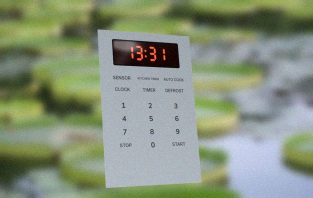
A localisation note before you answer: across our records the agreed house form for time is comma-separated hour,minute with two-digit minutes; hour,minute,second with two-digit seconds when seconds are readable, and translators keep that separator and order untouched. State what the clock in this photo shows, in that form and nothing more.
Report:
13,31
